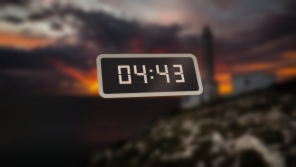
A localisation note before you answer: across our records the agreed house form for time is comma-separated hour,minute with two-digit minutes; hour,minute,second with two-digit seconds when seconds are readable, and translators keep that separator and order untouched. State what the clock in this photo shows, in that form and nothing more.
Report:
4,43
